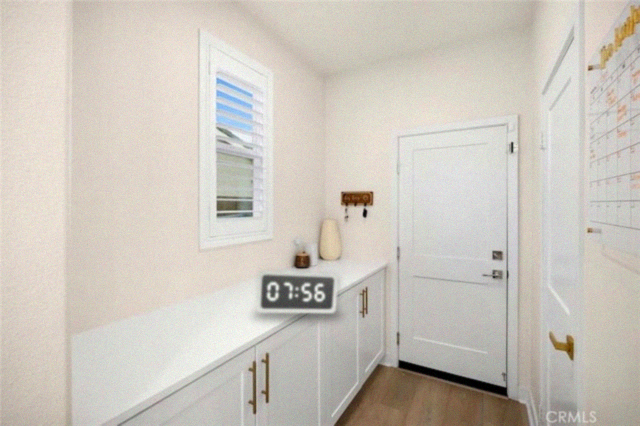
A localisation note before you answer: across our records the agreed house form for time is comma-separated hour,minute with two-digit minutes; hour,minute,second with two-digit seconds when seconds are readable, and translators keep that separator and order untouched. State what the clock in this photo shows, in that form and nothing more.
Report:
7,56
